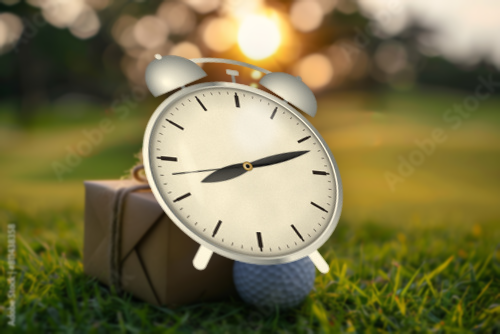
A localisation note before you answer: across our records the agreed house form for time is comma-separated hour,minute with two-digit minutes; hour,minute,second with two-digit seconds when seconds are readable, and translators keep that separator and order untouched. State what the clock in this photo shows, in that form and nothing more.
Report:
8,11,43
